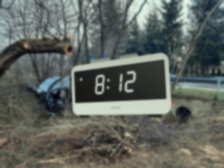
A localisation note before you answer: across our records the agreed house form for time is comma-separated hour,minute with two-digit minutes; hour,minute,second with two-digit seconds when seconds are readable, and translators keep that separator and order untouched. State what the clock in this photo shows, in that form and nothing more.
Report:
8,12
